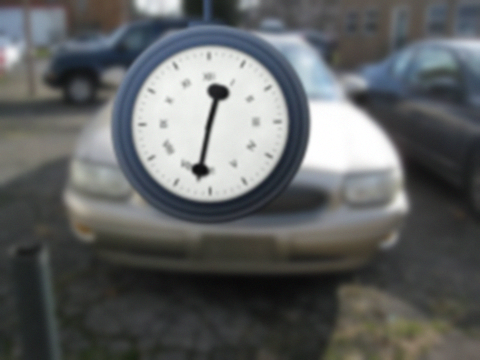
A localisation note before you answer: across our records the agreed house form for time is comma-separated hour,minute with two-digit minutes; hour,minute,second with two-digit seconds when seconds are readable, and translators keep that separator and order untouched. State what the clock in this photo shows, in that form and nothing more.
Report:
12,32
